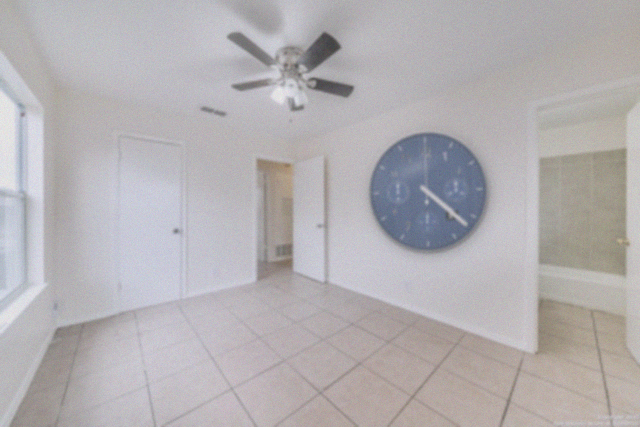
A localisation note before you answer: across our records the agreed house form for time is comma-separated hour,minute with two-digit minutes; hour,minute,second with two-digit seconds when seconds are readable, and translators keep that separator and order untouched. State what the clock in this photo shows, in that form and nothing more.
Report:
4,22
